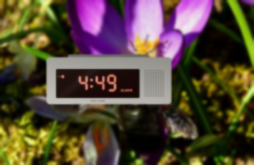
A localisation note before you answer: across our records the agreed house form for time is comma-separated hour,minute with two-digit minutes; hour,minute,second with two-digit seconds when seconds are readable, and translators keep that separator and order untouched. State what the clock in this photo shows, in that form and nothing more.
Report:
4,49
